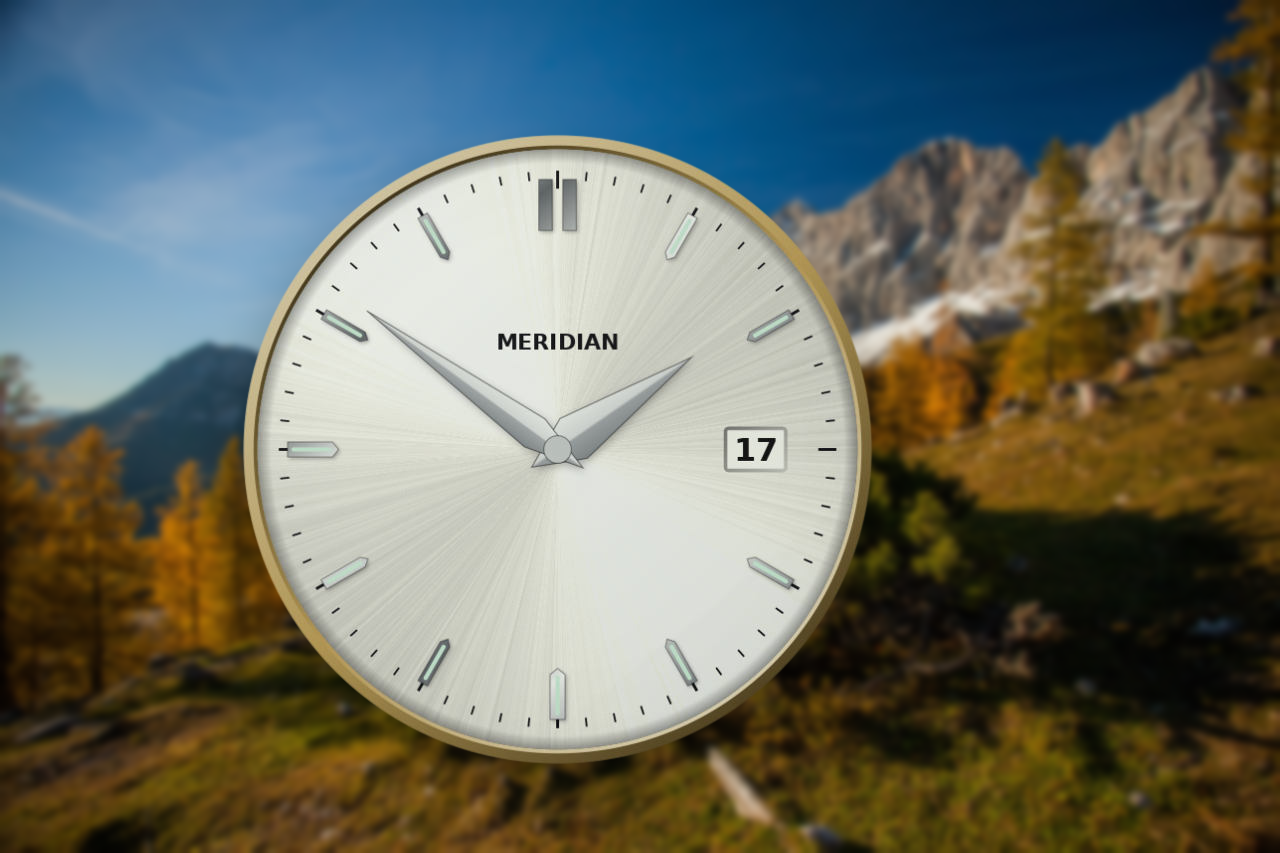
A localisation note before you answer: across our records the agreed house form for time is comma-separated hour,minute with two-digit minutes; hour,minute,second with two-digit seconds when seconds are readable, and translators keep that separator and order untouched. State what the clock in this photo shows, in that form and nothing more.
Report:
1,51
